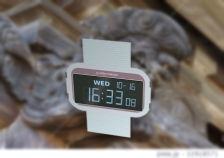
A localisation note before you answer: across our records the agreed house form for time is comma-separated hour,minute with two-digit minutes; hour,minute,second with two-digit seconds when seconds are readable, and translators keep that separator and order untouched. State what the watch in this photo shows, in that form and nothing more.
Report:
16,33,08
